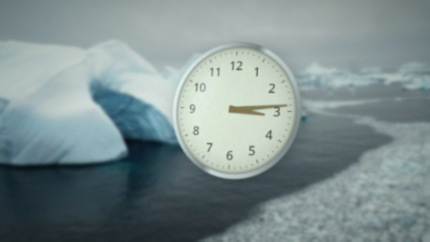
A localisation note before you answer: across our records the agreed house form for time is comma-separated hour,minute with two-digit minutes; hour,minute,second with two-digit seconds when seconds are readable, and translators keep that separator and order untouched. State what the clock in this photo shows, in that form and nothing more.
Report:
3,14
